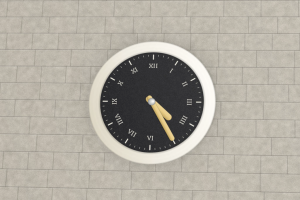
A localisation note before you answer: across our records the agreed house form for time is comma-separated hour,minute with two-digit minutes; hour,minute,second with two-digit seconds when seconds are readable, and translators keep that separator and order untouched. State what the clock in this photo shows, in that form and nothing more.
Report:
4,25
